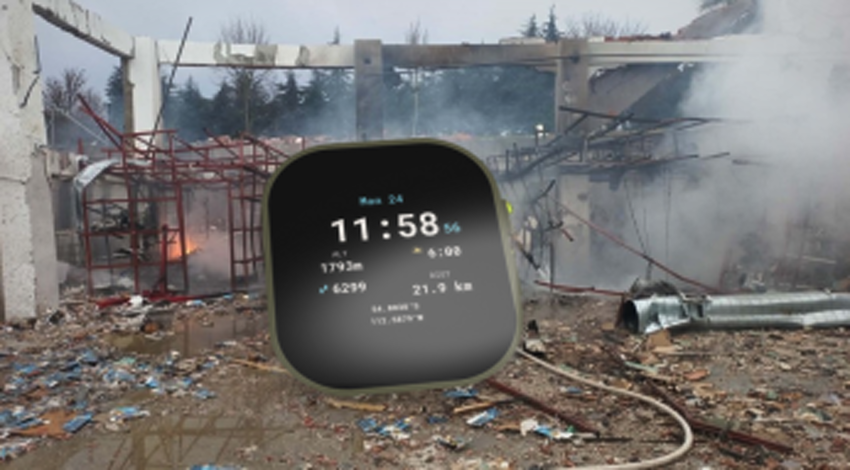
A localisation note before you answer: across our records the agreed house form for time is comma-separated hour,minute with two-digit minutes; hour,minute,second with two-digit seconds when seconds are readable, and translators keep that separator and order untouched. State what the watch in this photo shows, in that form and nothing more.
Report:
11,58
